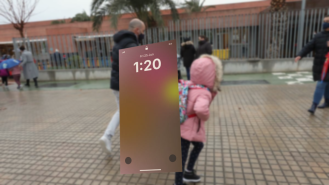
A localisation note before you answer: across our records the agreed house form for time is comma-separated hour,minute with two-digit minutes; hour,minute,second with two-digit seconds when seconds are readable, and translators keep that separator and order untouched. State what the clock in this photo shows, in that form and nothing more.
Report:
1,20
